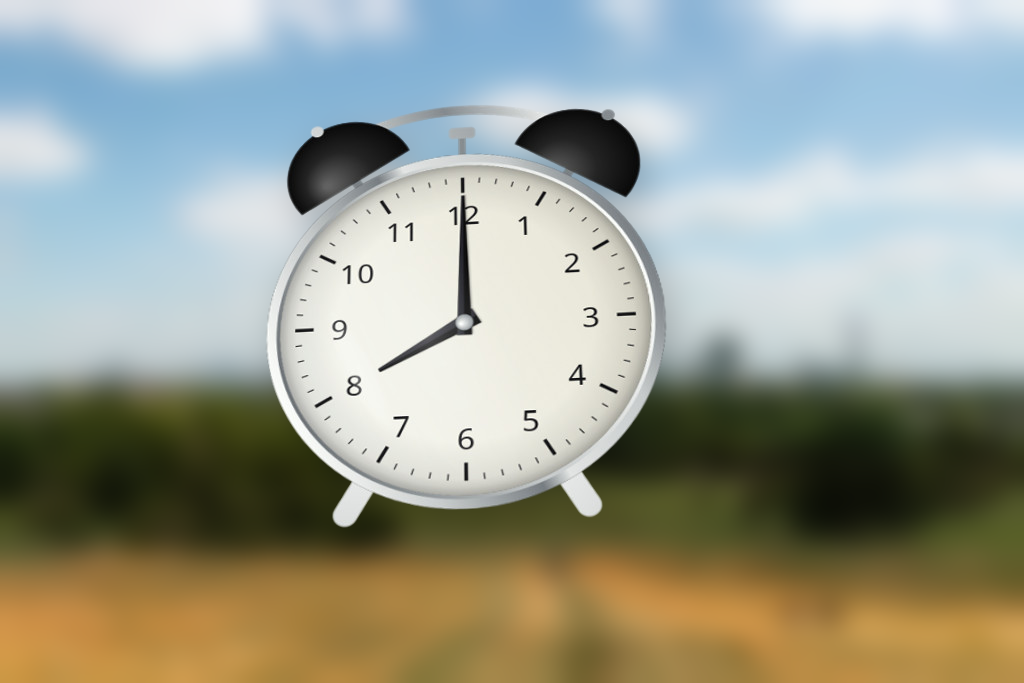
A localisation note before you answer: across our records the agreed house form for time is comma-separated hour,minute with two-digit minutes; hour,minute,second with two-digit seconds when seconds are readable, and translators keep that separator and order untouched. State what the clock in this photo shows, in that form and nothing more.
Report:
8,00
